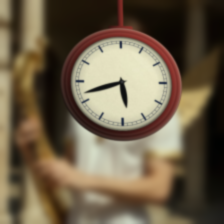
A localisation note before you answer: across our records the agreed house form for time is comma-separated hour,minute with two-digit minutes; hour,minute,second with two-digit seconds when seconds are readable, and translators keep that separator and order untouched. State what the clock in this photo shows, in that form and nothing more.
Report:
5,42
